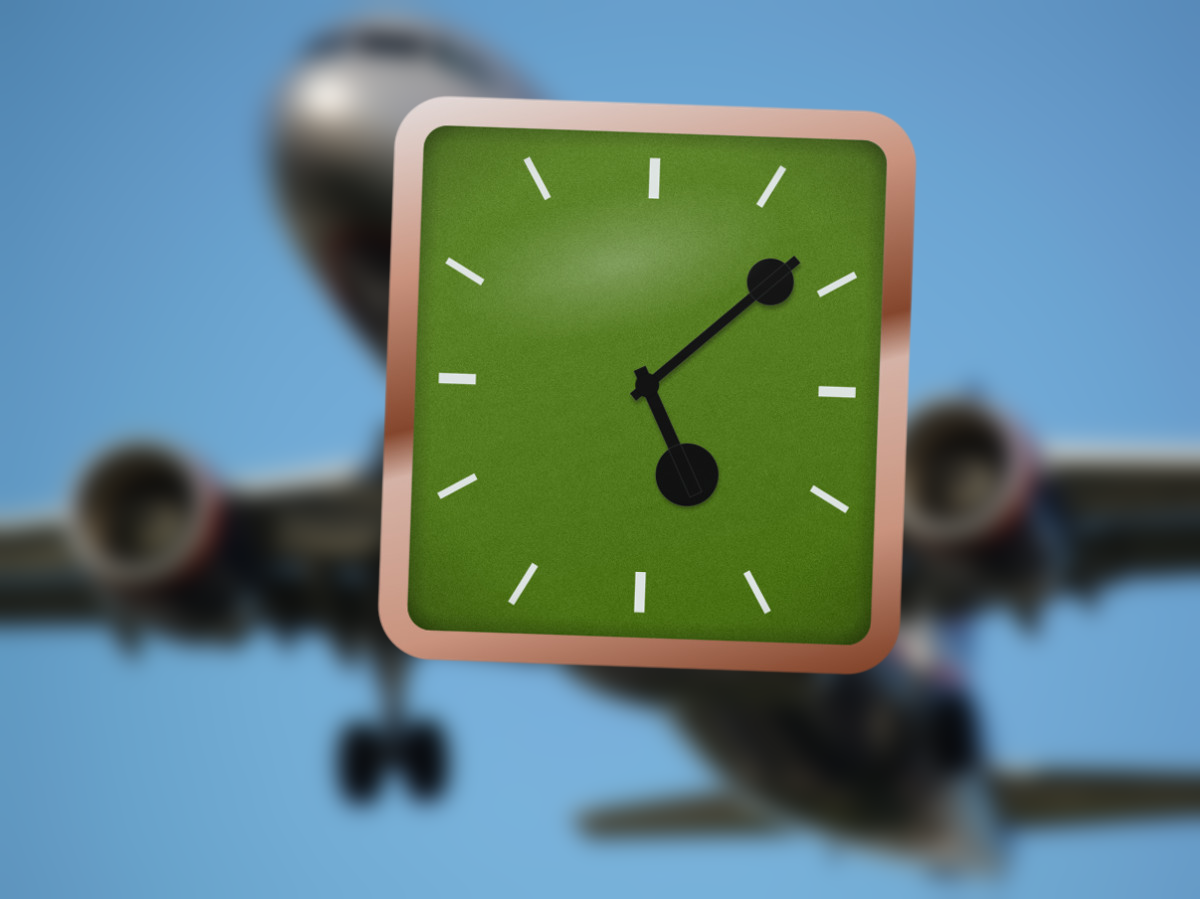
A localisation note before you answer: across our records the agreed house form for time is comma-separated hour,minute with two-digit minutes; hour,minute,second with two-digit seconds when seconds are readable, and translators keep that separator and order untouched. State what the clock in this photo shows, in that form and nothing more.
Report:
5,08
